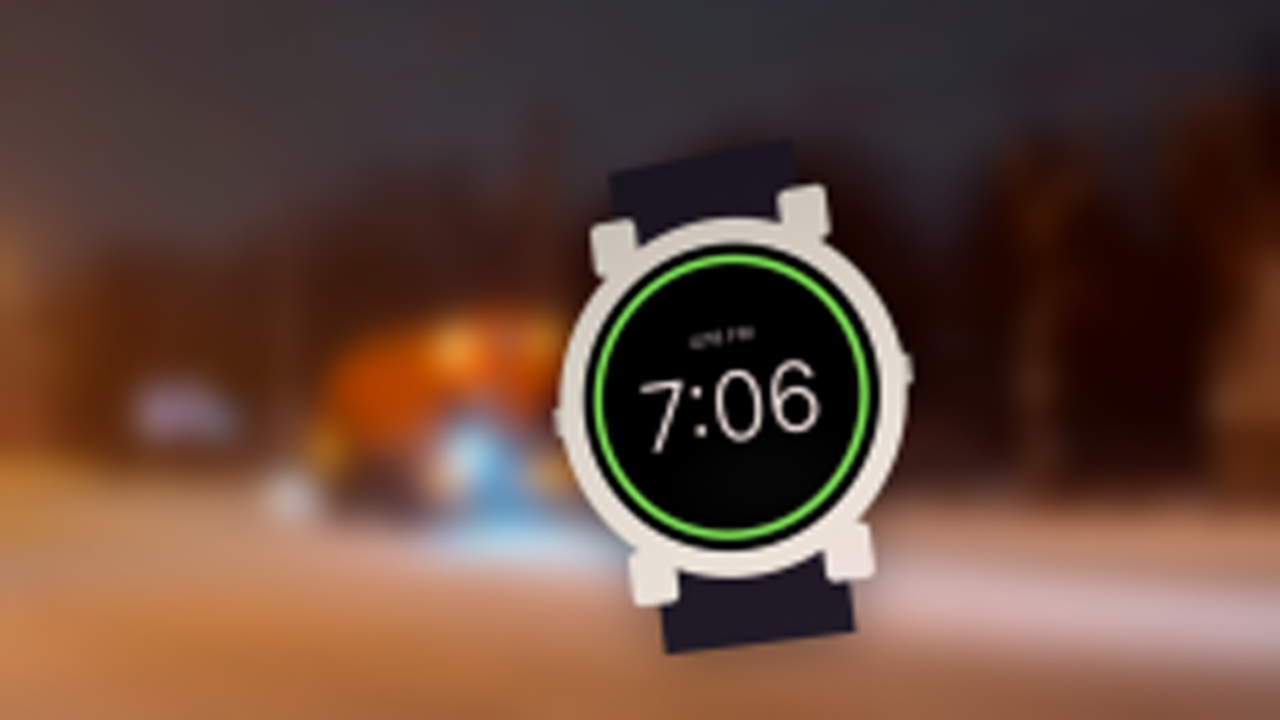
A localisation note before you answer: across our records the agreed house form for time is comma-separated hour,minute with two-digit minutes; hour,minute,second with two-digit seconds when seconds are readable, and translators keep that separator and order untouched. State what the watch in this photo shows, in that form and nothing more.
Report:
7,06
